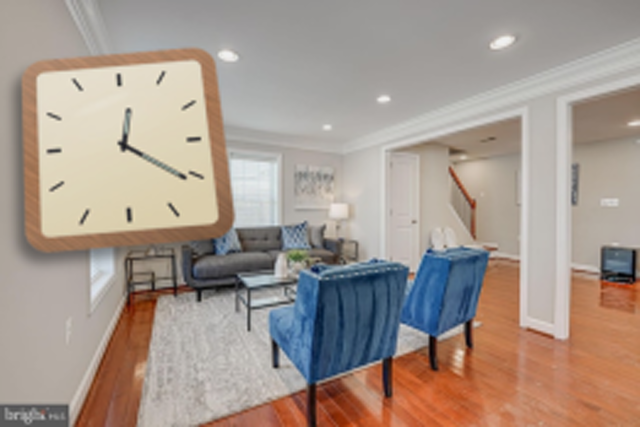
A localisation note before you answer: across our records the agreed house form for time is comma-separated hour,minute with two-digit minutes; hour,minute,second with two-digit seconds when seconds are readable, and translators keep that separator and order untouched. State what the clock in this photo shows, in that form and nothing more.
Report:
12,21
